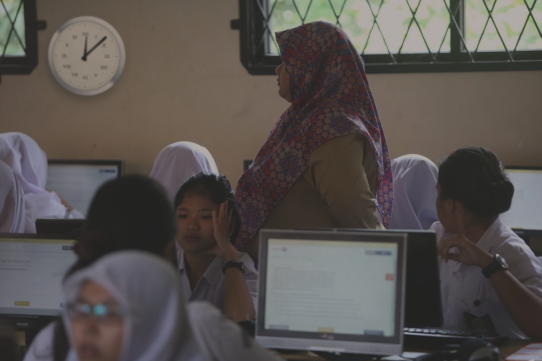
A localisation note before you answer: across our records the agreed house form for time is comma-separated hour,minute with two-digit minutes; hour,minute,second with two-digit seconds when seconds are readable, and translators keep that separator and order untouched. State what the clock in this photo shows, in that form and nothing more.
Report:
12,08
